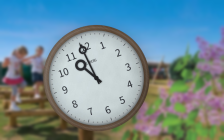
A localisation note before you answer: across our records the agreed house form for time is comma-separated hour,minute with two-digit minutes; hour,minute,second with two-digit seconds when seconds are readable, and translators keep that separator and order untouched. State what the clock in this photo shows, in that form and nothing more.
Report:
10,59
